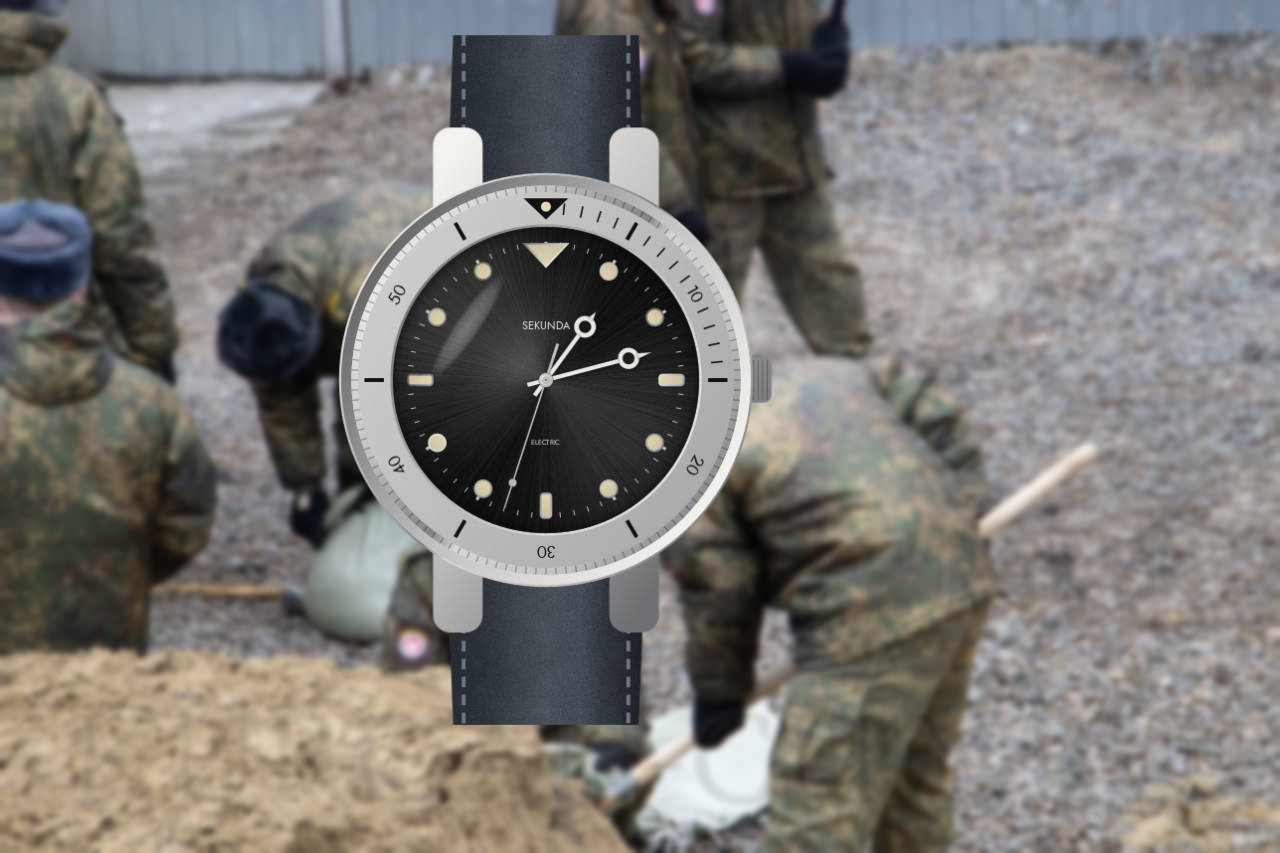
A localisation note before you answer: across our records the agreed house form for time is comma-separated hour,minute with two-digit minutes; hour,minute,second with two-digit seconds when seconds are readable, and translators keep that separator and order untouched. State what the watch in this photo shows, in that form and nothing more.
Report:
1,12,33
